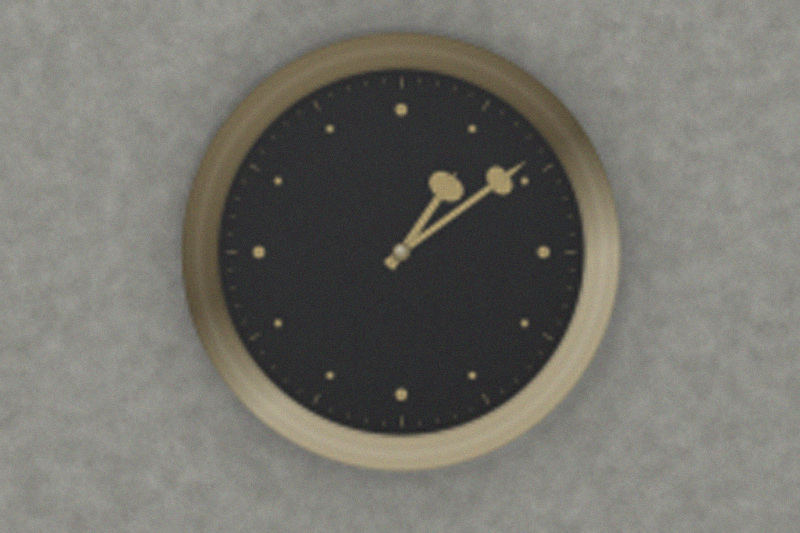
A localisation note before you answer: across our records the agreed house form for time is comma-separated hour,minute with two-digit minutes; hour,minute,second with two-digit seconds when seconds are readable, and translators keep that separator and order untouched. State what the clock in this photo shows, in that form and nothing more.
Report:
1,09
